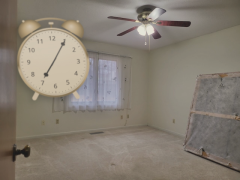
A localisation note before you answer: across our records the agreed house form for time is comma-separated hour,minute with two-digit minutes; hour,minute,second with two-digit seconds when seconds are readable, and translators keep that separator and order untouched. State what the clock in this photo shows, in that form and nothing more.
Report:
7,05
